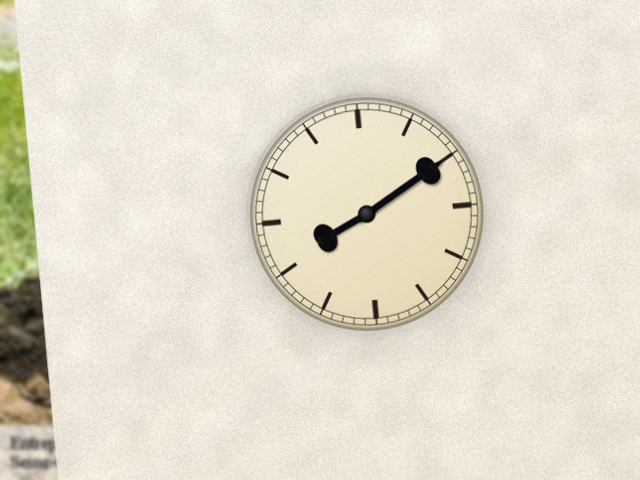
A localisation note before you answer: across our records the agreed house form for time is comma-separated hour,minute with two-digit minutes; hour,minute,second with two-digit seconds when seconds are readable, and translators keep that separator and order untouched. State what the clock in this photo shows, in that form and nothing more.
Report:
8,10
